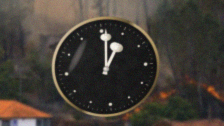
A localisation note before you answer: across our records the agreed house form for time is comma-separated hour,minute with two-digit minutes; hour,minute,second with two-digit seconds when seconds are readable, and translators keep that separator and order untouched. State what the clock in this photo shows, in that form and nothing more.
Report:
1,01
